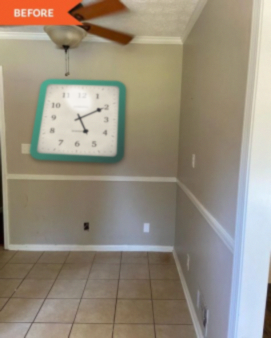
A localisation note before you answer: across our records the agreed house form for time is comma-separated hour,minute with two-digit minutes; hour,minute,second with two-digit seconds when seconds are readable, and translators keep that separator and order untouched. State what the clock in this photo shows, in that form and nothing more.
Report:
5,10
